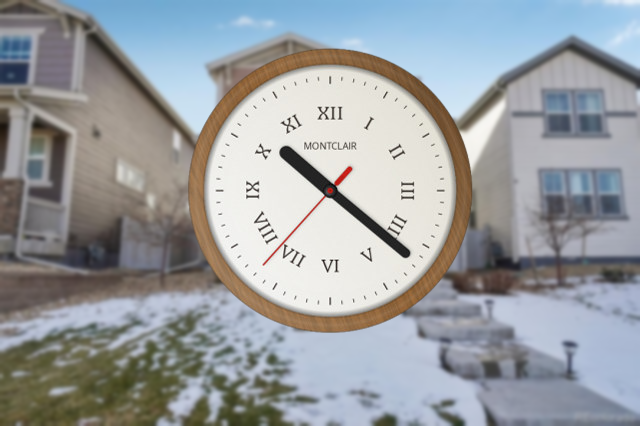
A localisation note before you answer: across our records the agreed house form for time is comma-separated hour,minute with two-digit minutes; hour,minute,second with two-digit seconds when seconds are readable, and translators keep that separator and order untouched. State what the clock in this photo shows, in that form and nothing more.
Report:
10,21,37
